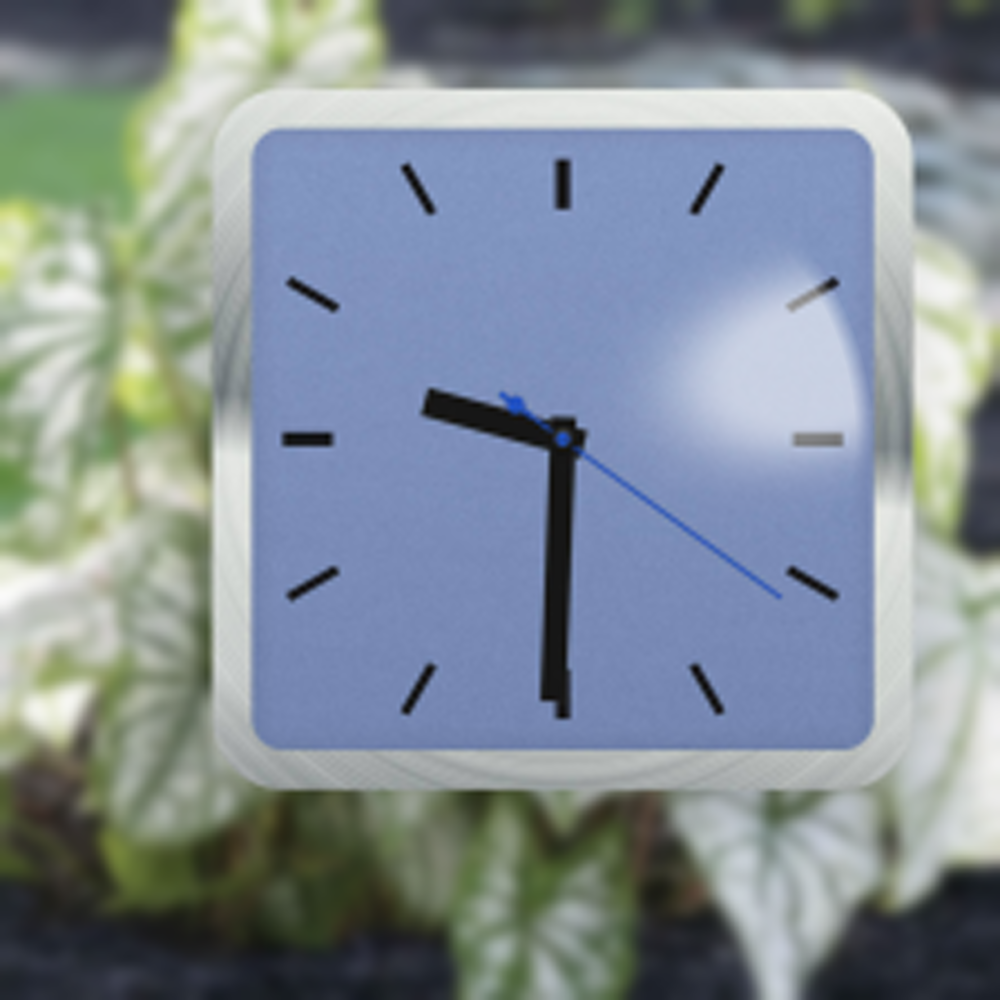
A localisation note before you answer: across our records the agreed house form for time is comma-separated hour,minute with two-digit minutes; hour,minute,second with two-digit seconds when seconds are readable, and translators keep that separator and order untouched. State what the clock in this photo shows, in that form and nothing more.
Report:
9,30,21
